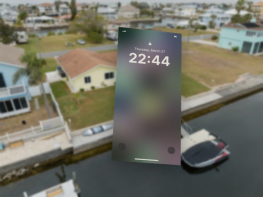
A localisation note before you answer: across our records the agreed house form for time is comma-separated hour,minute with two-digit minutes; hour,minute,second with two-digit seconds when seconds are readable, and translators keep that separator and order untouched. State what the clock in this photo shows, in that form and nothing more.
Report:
22,44
